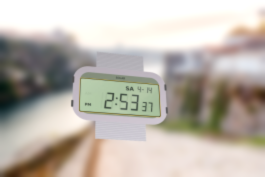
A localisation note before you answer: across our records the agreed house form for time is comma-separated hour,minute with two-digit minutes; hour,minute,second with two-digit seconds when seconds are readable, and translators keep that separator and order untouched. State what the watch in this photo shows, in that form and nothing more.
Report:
2,53,37
